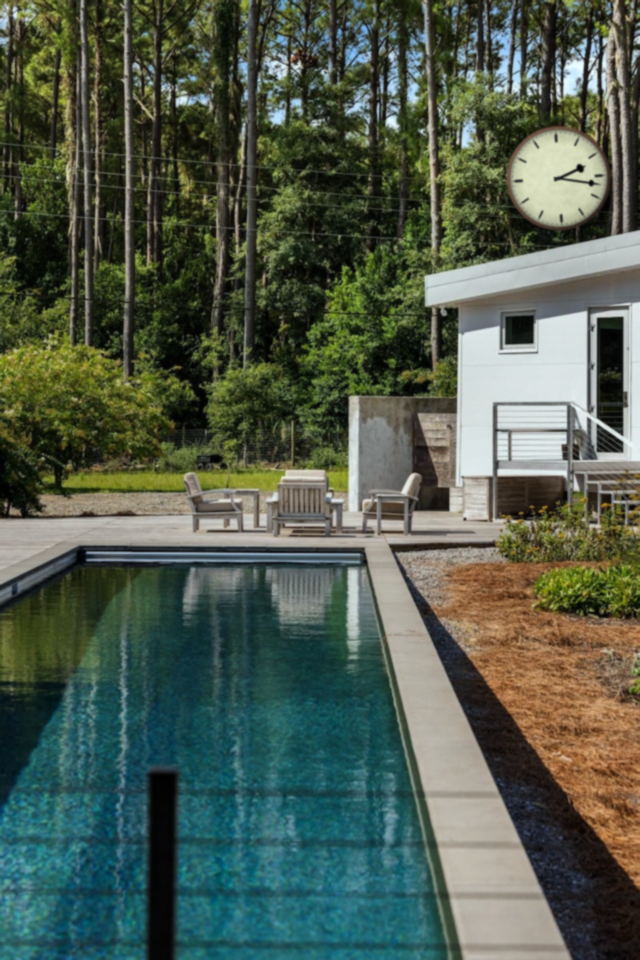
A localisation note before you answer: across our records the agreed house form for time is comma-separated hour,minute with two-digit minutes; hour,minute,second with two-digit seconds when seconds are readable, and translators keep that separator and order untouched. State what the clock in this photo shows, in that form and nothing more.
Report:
2,17
